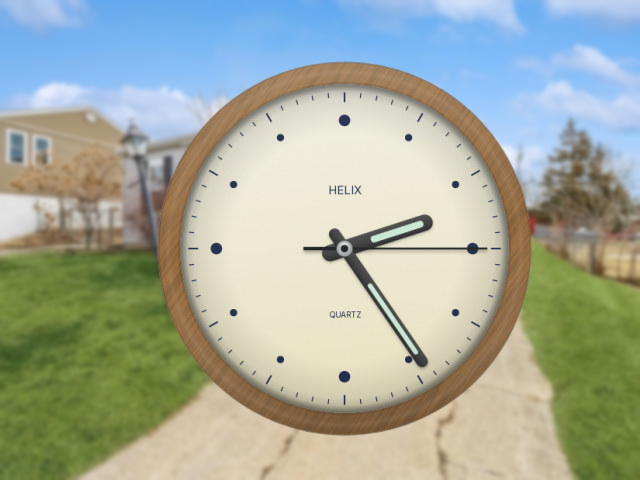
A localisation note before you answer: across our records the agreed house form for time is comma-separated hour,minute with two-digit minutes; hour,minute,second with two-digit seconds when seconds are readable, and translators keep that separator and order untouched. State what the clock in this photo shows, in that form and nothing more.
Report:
2,24,15
